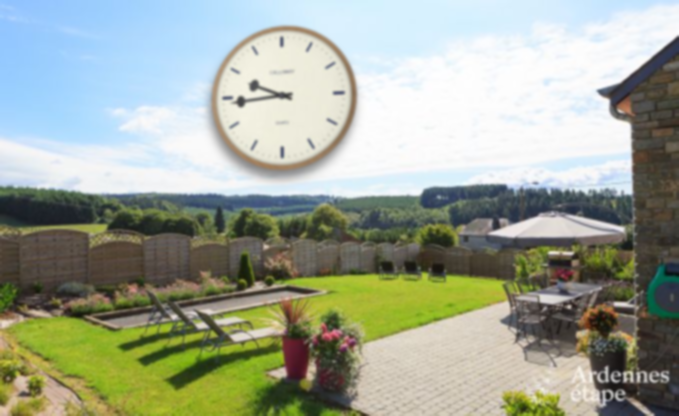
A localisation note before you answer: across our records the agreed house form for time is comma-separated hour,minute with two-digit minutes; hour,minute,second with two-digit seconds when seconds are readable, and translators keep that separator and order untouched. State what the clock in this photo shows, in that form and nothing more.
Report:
9,44
